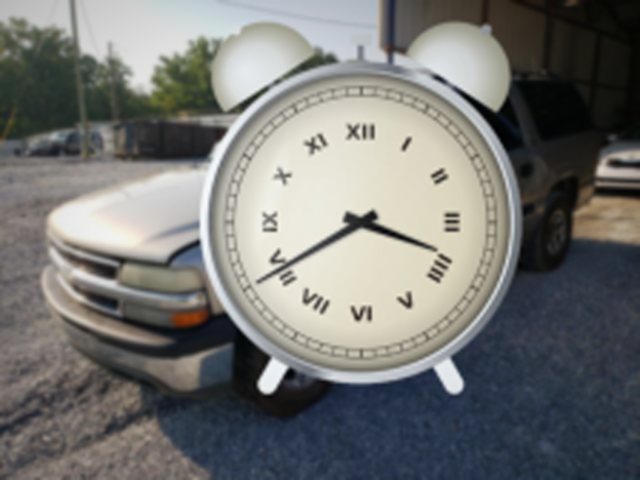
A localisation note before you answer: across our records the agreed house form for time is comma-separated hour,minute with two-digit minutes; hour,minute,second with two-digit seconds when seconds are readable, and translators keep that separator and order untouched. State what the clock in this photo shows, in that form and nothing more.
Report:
3,40
